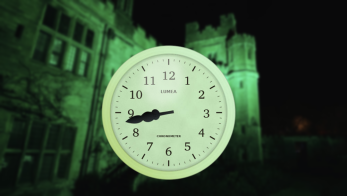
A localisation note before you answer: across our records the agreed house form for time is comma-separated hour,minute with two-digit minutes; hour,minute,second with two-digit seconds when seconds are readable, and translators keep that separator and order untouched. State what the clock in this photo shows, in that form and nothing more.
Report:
8,43
